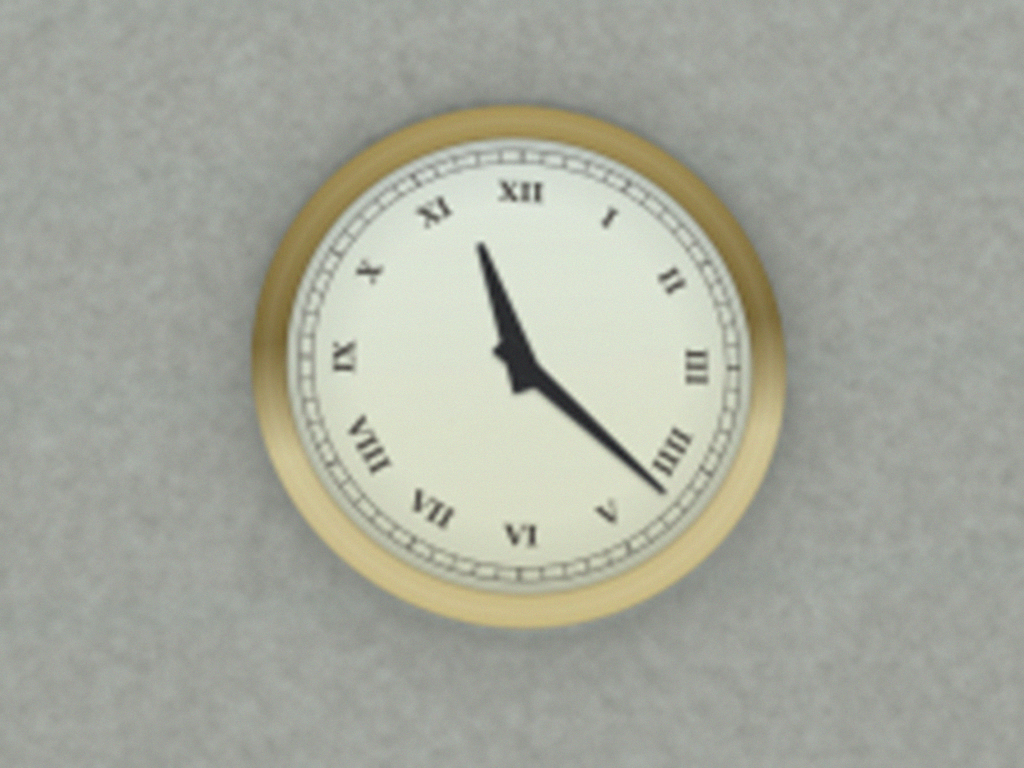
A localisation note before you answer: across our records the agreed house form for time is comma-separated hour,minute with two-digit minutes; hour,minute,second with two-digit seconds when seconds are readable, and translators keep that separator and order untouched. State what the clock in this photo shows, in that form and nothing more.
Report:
11,22
